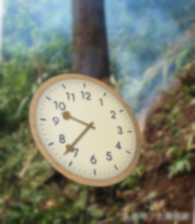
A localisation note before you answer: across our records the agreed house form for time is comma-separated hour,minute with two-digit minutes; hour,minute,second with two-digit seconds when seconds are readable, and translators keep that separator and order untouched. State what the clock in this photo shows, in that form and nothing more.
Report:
9,37
